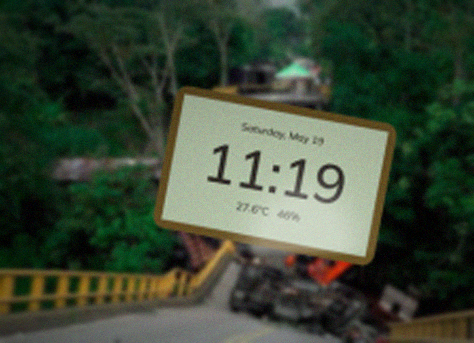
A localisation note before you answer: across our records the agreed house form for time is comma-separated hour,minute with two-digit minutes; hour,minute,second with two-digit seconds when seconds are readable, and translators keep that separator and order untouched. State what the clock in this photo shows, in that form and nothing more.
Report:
11,19
